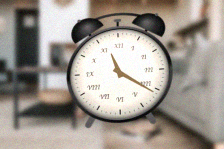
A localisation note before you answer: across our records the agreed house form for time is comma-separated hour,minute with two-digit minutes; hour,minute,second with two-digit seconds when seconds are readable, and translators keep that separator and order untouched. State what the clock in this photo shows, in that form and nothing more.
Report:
11,21
